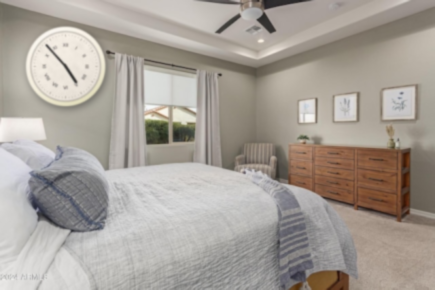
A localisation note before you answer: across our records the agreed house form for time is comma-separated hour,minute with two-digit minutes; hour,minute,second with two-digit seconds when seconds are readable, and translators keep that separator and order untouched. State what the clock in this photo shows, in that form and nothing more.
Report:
4,53
